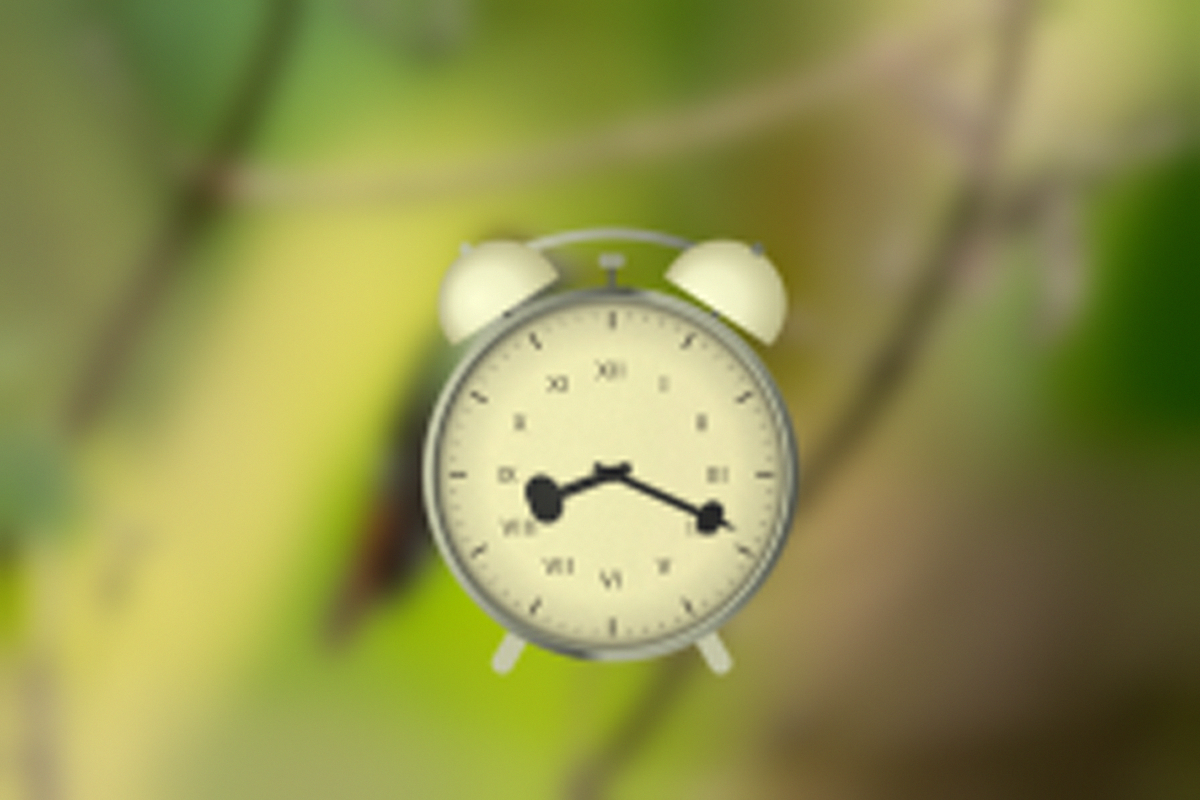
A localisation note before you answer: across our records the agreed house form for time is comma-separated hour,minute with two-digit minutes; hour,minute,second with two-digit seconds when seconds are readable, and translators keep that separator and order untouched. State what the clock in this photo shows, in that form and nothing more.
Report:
8,19
